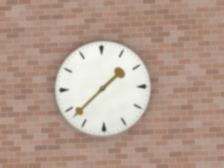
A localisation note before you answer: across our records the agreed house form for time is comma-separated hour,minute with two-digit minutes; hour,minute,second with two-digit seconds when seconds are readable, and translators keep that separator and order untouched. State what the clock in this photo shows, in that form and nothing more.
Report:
1,38
